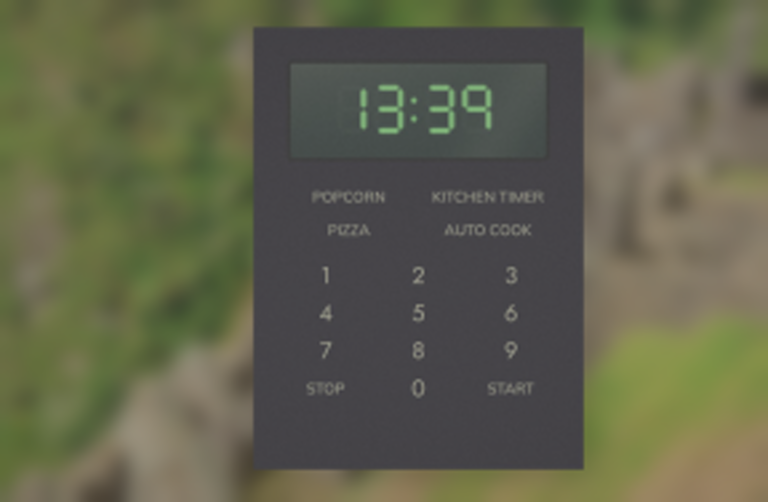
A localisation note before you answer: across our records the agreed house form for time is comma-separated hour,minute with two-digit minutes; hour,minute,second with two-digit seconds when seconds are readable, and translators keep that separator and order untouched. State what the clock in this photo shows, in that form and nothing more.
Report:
13,39
